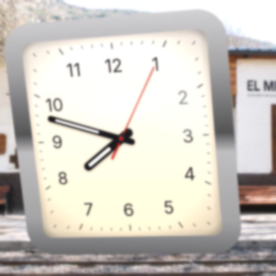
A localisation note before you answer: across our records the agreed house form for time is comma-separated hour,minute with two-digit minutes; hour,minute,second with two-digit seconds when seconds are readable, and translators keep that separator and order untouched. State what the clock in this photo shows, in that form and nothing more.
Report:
7,48,05
